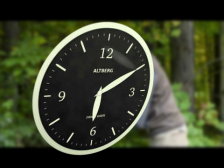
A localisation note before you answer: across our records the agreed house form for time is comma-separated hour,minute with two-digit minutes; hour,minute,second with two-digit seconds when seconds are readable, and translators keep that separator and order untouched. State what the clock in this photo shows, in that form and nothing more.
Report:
6,10
